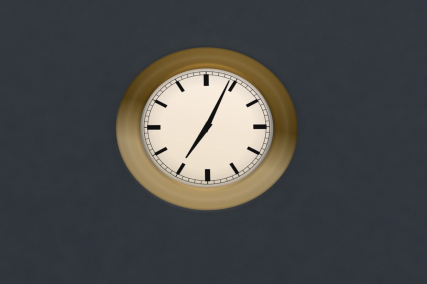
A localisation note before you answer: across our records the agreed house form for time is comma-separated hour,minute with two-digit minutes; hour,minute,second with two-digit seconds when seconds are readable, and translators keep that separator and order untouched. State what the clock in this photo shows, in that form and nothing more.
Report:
7,04
